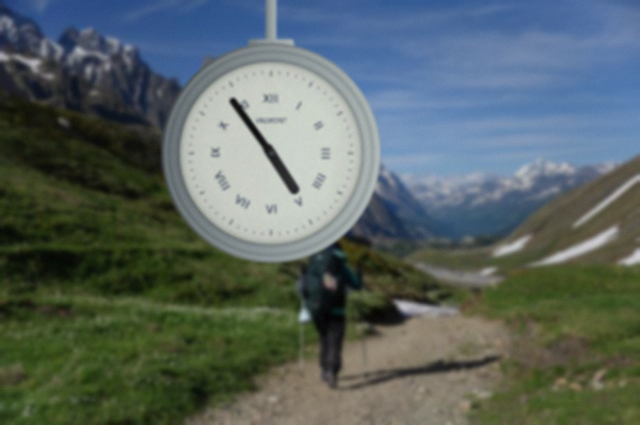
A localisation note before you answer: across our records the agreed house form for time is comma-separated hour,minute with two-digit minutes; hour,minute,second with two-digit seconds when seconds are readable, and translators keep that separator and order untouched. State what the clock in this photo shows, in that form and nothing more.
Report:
4,54
